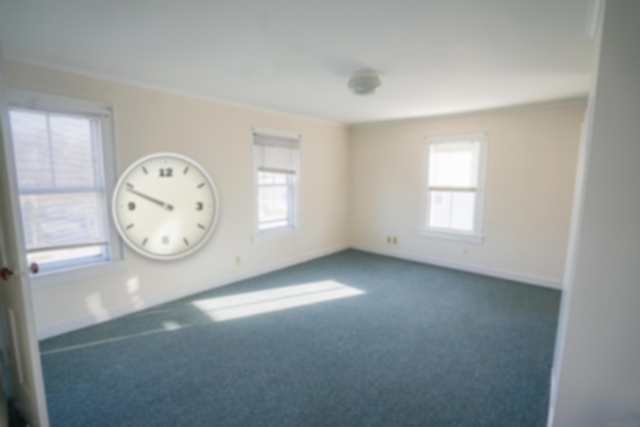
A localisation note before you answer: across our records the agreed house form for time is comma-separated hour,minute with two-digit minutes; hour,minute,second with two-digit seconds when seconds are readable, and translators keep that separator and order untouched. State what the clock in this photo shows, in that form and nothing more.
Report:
9,49
